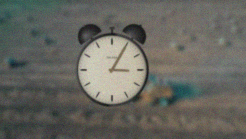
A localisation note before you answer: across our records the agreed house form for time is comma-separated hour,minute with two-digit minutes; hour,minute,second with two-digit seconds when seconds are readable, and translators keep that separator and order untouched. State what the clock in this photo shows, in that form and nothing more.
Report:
3,05
